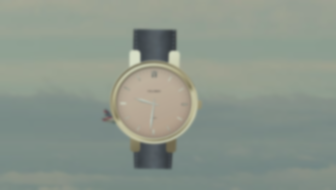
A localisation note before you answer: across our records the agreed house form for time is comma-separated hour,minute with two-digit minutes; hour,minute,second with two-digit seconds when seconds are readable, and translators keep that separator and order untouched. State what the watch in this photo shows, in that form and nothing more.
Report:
9,31
